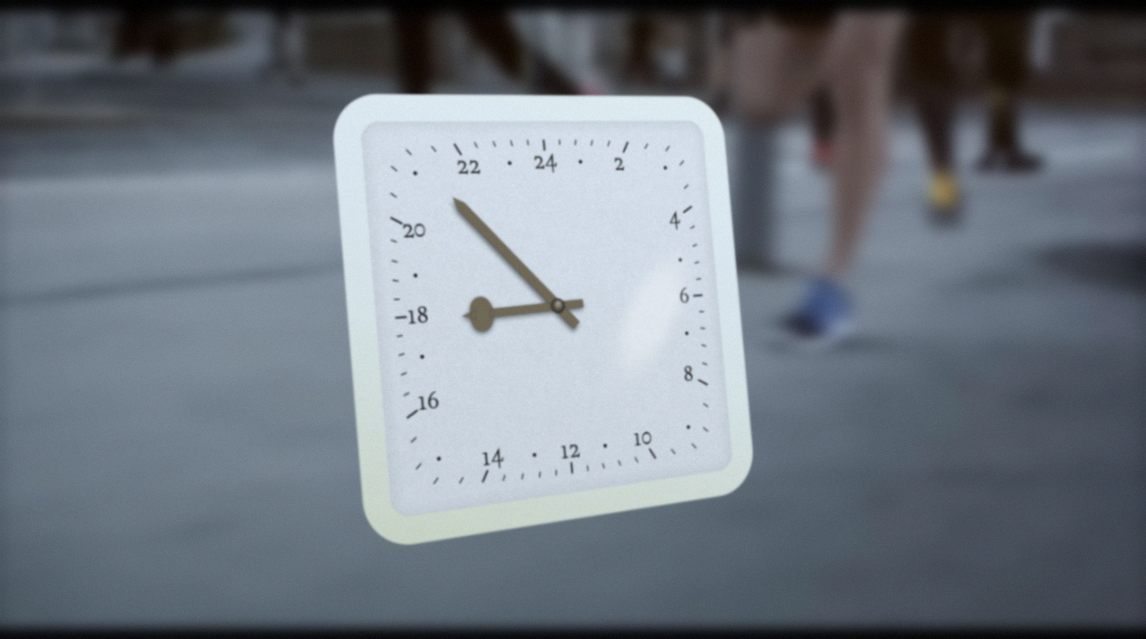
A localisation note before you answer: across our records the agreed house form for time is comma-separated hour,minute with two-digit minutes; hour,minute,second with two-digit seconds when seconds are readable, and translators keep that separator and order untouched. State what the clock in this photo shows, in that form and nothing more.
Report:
17,53
